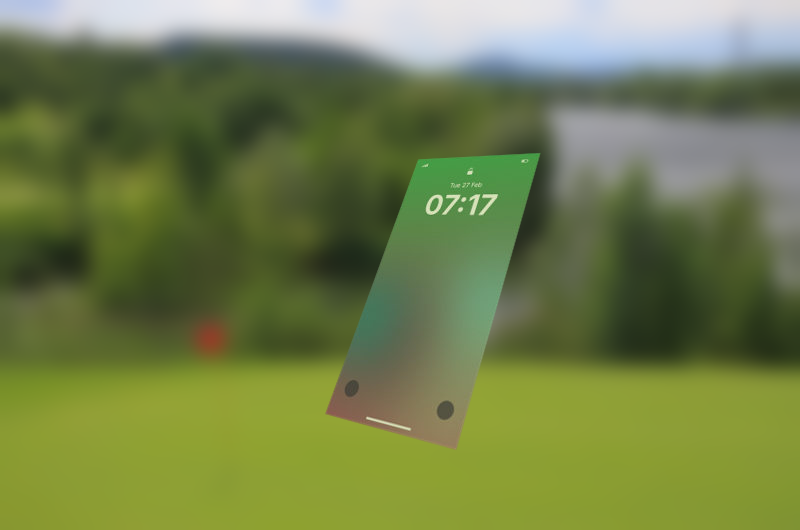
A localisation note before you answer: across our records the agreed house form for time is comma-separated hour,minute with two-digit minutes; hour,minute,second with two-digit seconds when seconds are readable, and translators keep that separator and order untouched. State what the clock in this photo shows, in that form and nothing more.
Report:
7,17
